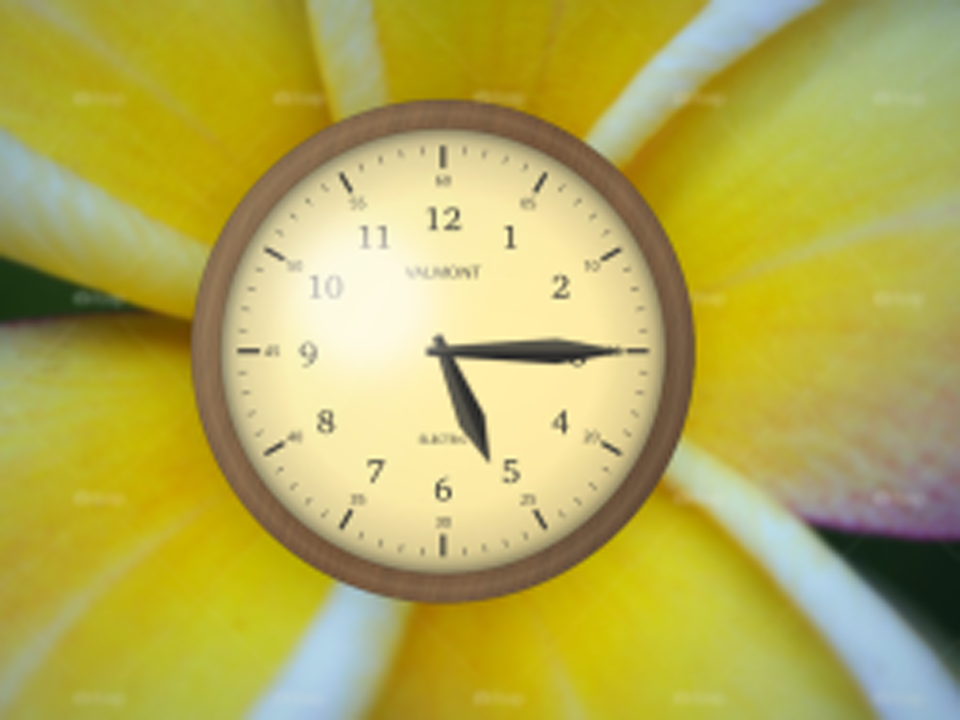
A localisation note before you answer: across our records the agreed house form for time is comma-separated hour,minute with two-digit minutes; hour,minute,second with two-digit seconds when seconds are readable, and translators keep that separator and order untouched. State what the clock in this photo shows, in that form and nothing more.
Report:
5,15
